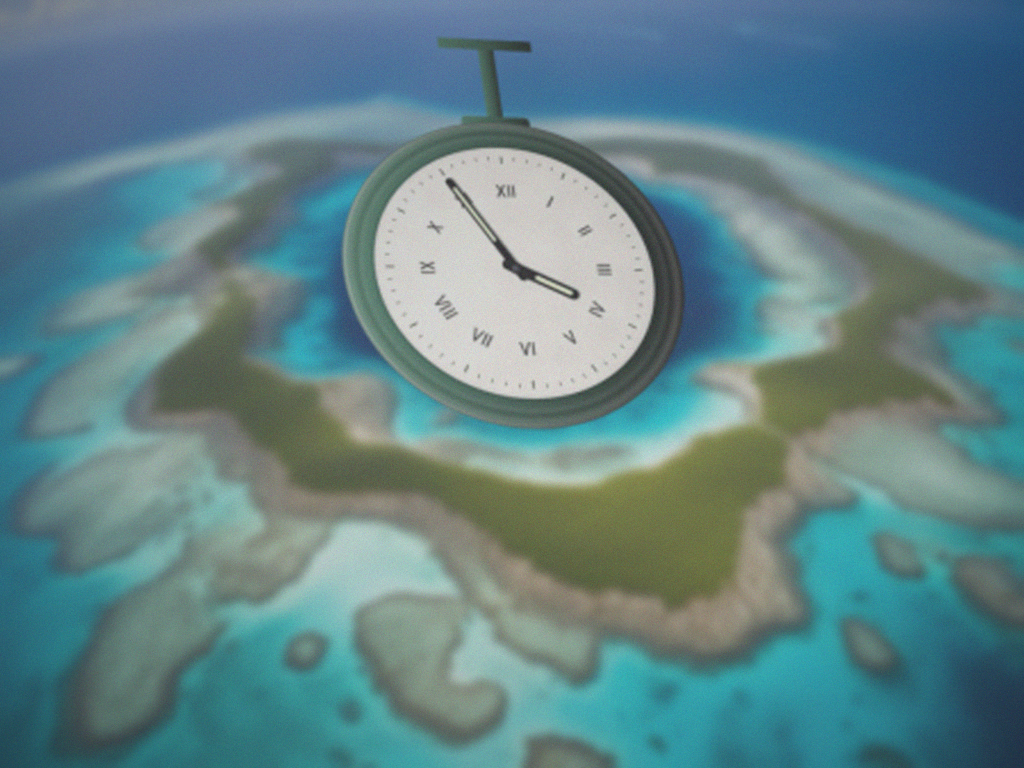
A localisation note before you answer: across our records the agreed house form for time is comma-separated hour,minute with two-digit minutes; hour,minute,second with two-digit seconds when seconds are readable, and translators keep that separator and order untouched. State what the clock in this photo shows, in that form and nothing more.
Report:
3,55
